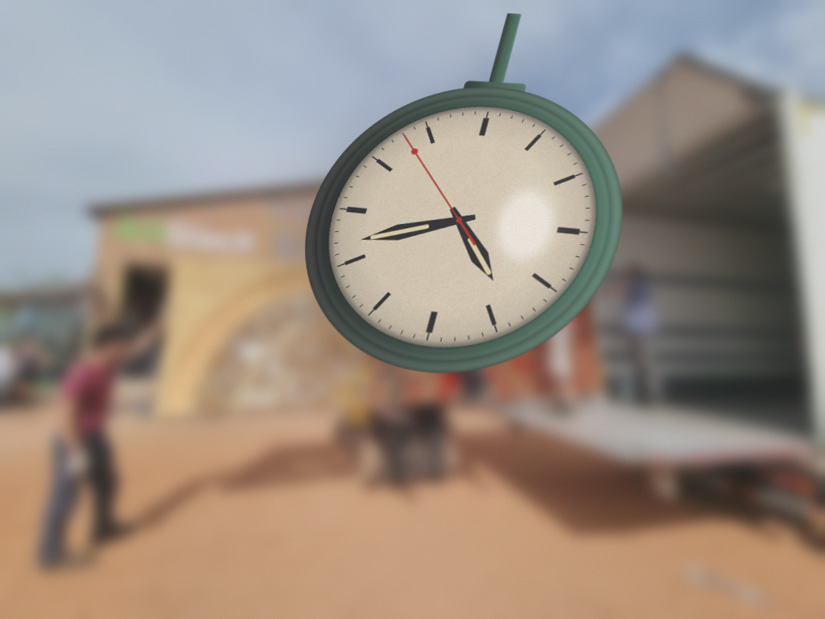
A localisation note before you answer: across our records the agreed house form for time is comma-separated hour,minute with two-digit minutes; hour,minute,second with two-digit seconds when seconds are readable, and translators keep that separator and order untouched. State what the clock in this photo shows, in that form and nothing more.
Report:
4,41,53
